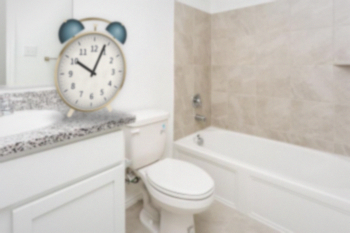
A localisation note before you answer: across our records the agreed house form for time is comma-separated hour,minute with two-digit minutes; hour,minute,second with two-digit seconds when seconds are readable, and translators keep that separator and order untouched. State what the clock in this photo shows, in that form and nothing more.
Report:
10,04
